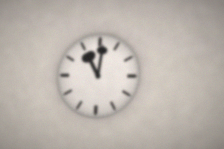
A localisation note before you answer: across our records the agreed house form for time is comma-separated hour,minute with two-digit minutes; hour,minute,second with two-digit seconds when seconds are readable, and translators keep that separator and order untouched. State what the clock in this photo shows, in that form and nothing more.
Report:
11,01
